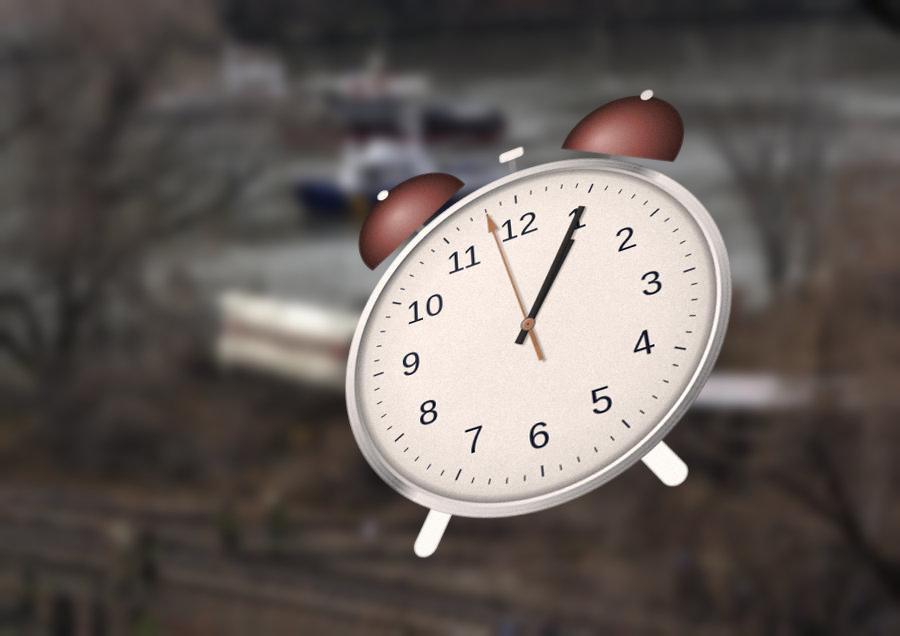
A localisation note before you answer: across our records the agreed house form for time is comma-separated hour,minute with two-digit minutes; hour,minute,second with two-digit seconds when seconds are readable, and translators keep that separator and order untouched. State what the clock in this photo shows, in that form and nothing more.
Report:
1,04,58
